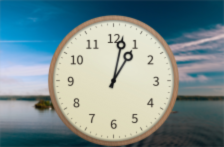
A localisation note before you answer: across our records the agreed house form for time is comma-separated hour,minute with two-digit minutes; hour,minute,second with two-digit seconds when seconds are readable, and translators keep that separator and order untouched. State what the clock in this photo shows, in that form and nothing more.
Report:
1,02
